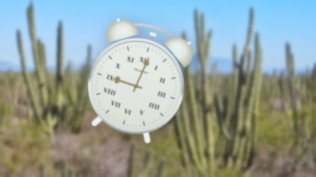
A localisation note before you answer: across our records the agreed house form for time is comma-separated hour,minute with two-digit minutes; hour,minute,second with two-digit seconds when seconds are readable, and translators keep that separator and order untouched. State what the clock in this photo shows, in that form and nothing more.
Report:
9,01
